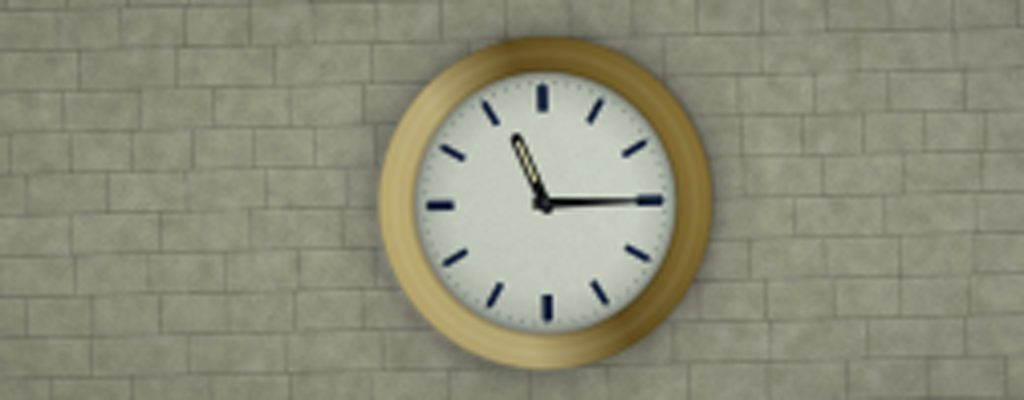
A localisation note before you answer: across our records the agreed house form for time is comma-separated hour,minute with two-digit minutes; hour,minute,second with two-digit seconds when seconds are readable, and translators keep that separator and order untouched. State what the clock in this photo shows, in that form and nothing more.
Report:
11,15
